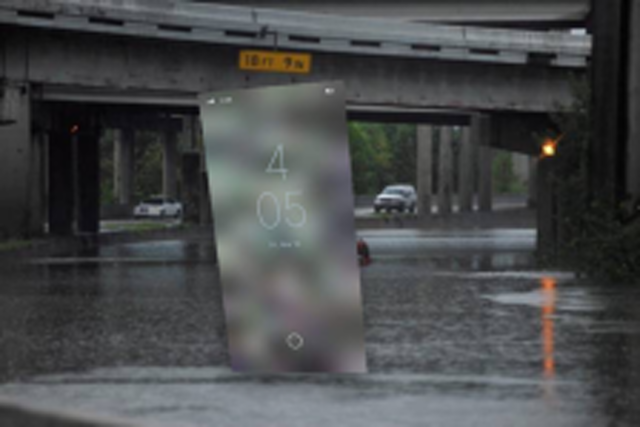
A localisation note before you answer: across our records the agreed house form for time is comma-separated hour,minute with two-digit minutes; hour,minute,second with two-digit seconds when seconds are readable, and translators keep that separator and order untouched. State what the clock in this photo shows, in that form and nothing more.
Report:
4,05
